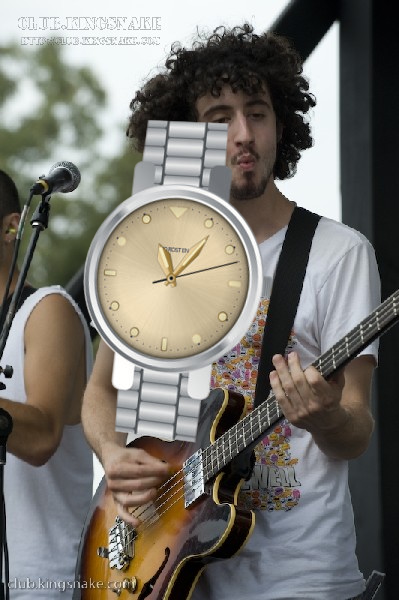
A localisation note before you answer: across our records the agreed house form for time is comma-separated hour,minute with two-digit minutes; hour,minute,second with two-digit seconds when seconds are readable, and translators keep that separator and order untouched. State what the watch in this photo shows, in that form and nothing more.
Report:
11,06,12
